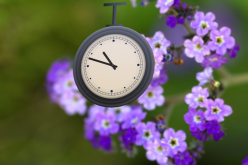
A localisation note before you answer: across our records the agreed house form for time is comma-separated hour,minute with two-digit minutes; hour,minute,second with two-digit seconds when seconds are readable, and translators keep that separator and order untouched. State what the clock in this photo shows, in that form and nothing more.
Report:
10,48
